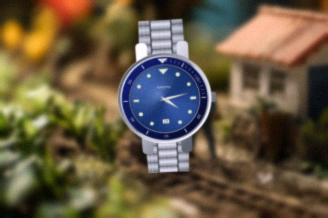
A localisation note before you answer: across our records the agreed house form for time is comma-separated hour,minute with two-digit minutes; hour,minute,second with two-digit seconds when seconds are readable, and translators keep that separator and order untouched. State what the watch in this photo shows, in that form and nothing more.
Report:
4,13
